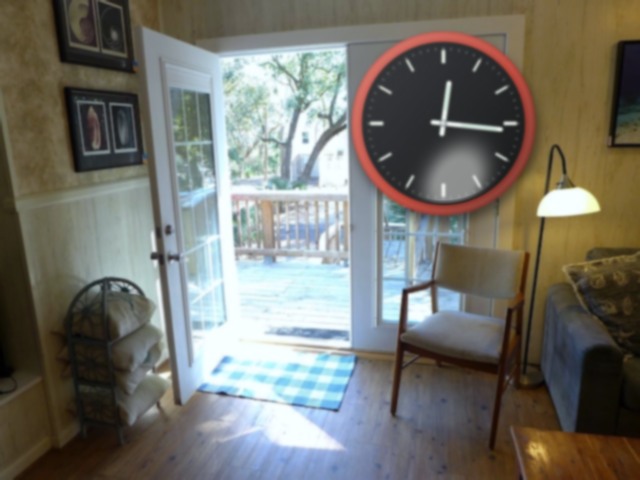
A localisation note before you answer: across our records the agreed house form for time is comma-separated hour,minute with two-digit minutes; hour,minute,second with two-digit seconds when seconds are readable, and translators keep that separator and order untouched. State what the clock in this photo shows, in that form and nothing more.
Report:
12,16
